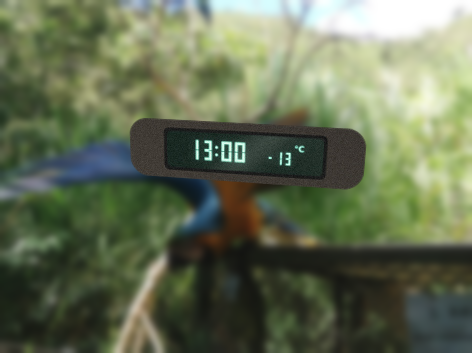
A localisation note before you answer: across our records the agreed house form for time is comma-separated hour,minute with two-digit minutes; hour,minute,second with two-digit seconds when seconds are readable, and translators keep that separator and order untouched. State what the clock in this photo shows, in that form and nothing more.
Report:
13,00
